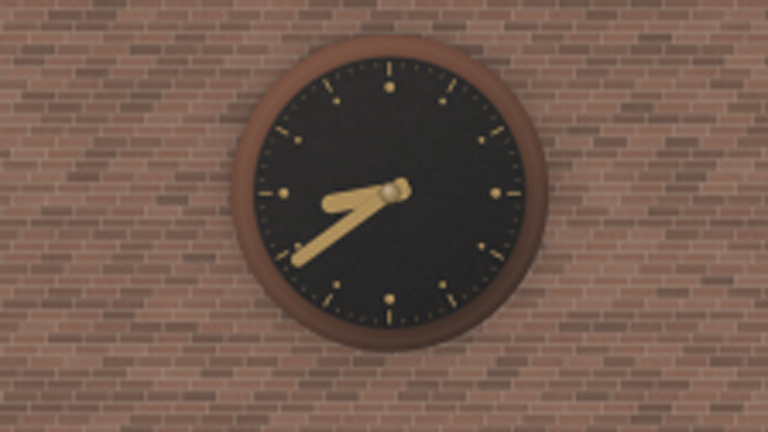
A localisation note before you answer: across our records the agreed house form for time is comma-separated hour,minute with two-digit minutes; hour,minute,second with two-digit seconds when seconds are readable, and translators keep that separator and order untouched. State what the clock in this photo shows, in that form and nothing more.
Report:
8,39
